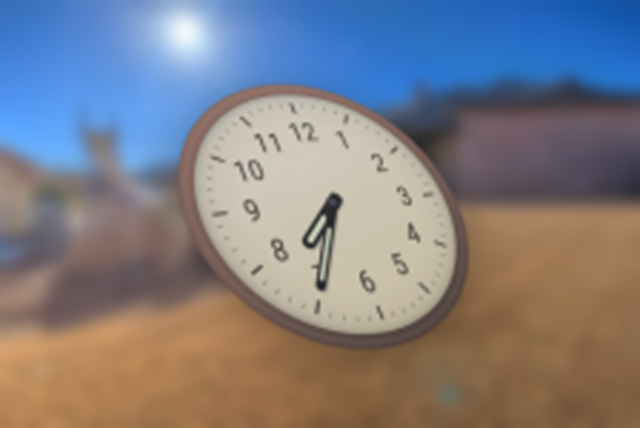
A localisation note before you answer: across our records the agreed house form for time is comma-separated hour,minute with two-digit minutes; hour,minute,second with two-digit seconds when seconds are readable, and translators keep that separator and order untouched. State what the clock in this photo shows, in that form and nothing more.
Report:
7,35
